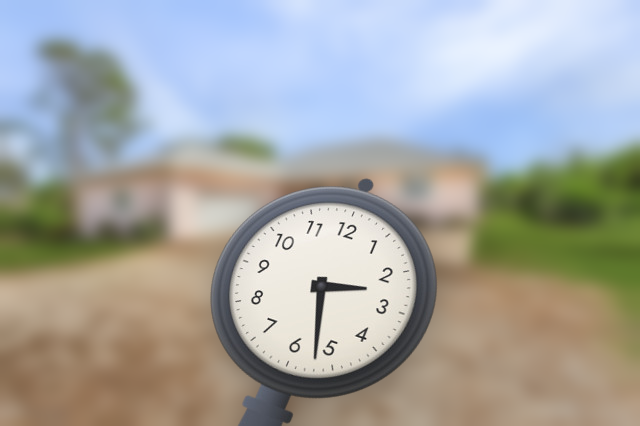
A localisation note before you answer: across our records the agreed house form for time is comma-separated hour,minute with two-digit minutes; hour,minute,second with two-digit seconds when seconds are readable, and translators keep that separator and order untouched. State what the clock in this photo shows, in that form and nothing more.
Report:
2,27
